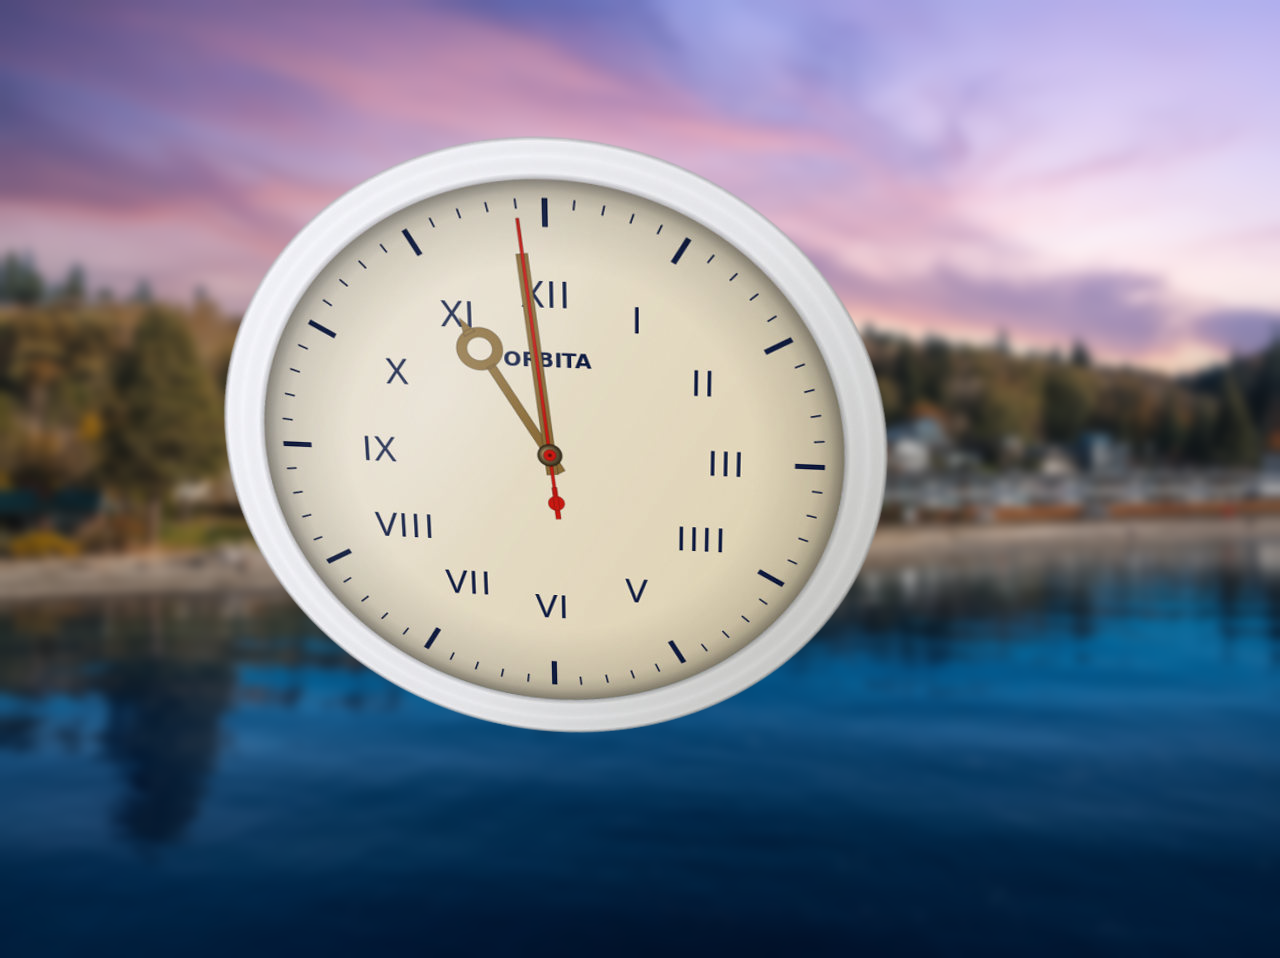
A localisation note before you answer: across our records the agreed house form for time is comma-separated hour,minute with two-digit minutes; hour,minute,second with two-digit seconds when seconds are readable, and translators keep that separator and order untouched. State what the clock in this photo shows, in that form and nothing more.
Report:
10,58,59
